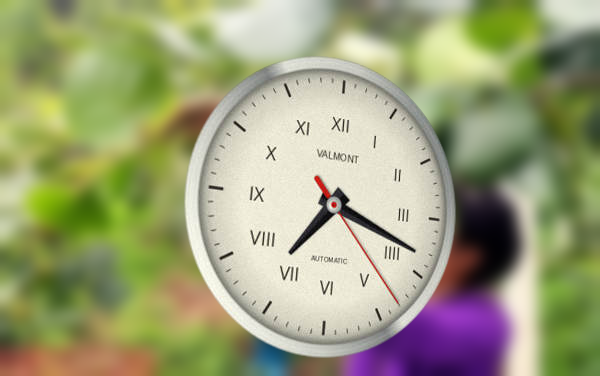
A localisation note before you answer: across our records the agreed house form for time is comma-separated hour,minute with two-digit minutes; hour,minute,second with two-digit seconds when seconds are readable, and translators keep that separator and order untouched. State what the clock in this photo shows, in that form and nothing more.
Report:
7,18,23
